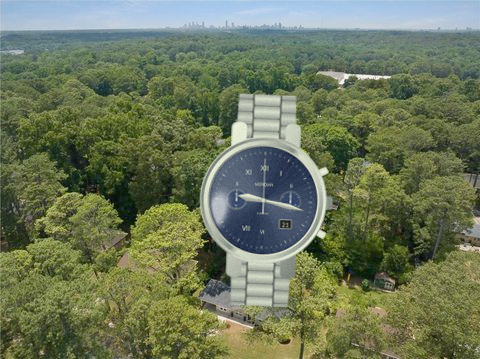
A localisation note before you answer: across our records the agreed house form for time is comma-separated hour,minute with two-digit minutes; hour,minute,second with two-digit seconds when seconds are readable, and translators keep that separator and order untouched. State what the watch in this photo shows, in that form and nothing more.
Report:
9,17
